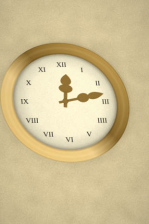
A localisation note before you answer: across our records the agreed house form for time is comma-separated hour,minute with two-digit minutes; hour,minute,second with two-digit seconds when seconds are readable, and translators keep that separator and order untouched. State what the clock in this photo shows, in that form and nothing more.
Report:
12,13
